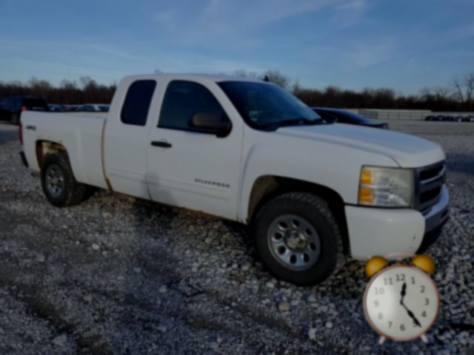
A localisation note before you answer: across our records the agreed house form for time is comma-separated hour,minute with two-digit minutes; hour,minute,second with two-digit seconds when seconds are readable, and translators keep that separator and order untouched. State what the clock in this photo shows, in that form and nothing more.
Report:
12,24
